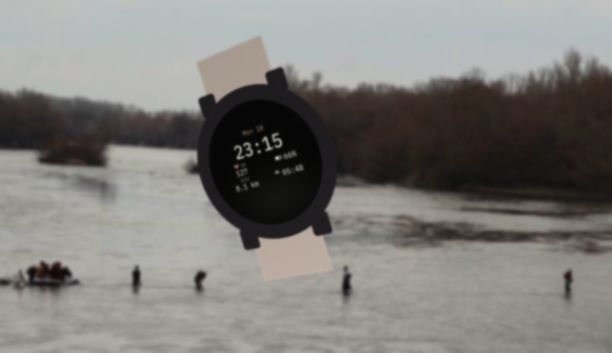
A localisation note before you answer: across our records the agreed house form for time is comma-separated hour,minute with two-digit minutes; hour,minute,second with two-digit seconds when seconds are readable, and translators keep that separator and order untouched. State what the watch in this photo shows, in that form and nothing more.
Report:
23,15
